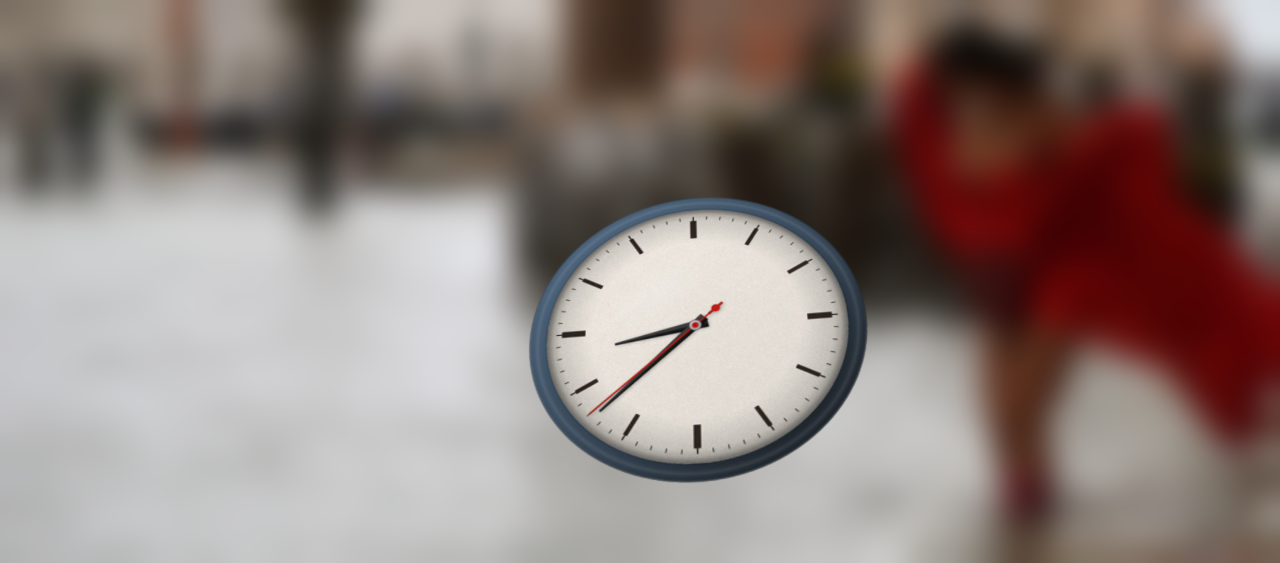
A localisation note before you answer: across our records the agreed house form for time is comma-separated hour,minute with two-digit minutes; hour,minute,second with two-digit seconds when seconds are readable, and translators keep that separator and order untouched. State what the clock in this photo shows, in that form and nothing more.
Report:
8,37,38
